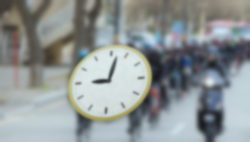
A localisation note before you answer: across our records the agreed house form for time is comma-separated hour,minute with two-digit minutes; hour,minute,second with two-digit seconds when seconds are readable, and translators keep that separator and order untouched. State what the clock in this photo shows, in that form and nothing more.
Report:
9,02
